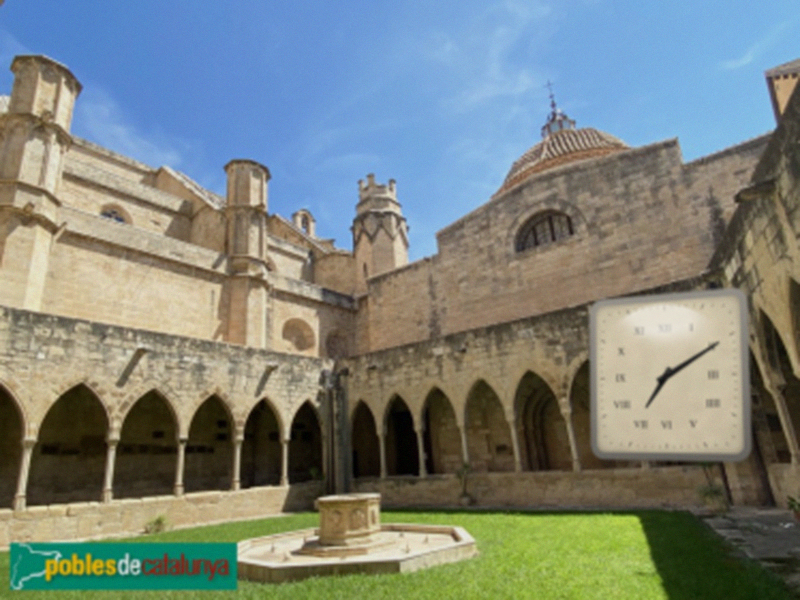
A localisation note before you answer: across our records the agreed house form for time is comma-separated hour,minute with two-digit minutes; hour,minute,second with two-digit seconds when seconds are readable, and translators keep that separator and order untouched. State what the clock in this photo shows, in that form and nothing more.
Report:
7,10
